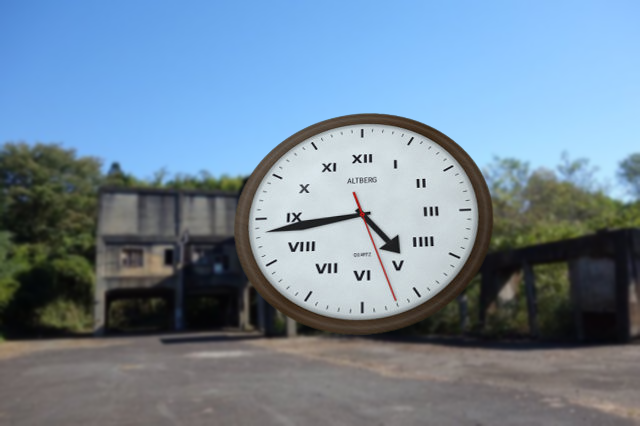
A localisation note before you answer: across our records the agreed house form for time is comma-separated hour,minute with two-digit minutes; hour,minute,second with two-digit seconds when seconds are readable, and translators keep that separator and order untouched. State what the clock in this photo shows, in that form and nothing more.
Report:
4,43,27
